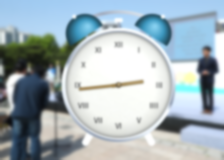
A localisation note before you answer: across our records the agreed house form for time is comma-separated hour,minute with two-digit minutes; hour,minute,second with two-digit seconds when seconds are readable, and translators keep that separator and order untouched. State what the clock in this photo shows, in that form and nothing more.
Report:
2,44
